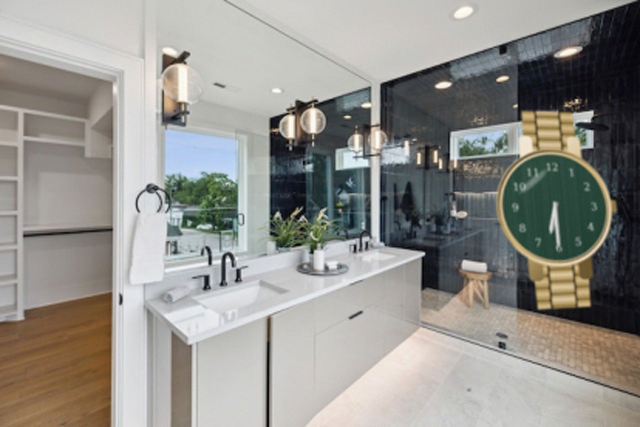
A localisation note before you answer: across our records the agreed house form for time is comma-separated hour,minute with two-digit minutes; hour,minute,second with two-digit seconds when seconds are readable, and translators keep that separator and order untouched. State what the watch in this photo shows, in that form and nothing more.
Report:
6,30
